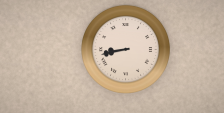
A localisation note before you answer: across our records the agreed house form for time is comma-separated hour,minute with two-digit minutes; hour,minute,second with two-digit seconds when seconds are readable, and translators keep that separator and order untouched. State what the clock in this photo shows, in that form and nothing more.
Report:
8,43
